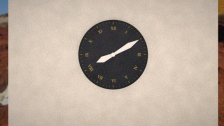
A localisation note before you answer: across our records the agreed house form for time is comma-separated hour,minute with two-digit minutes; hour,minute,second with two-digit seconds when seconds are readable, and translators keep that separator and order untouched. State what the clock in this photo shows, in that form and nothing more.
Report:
8,10
